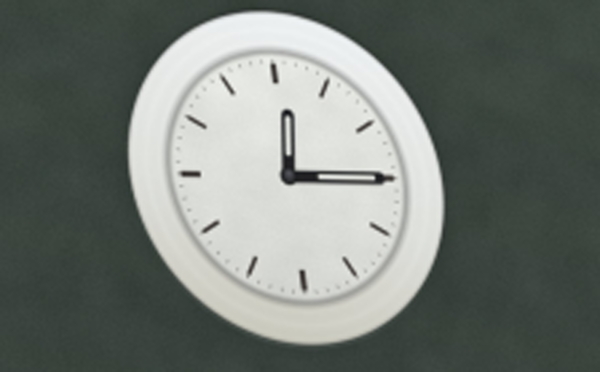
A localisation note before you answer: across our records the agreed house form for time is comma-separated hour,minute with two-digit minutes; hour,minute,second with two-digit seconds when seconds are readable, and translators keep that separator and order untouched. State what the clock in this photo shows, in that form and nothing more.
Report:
12,15
